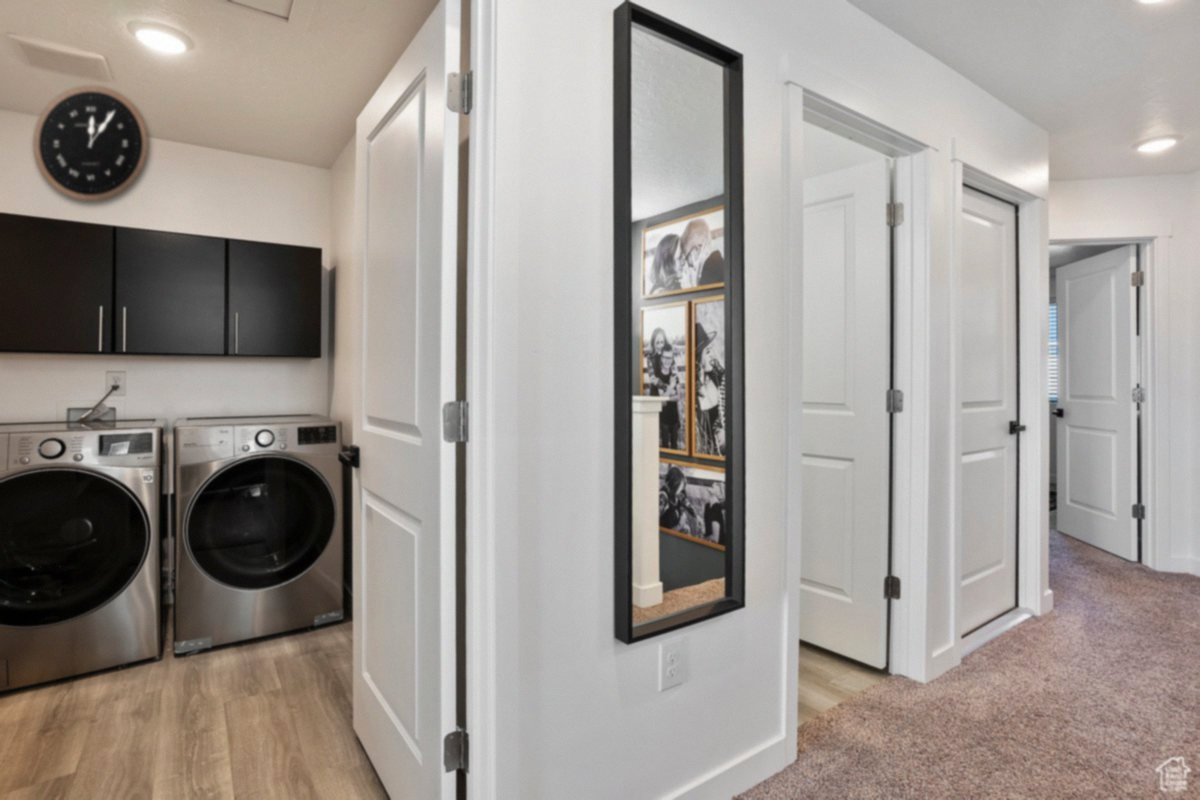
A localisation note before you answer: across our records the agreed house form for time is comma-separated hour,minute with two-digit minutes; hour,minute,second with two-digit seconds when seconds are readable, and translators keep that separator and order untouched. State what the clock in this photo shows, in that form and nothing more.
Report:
12,06
